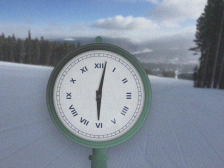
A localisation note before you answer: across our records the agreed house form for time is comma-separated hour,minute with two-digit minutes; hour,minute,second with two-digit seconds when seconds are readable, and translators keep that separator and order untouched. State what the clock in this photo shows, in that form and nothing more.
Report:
6,02
